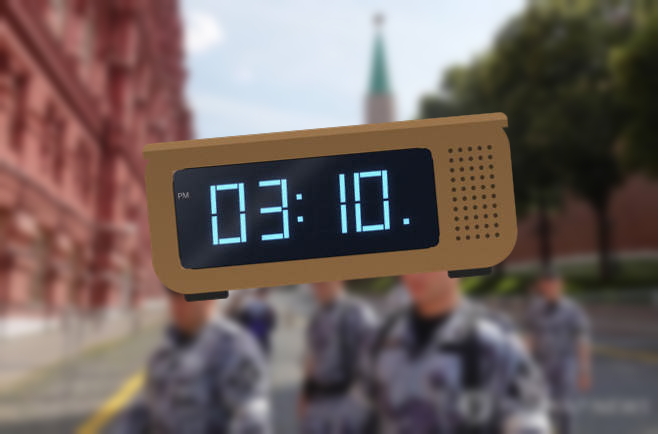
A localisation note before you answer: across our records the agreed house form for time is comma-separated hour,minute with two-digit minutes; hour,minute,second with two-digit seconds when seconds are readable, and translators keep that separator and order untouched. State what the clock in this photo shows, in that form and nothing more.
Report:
3,10
